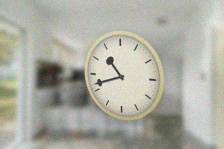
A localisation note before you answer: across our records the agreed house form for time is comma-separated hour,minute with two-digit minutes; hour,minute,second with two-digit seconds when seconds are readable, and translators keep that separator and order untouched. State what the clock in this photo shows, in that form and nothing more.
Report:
10,42
